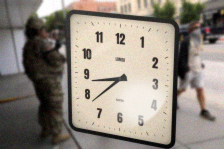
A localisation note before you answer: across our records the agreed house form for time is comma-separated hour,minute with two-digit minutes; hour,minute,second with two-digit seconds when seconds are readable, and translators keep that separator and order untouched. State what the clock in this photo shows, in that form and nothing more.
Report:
8,38
